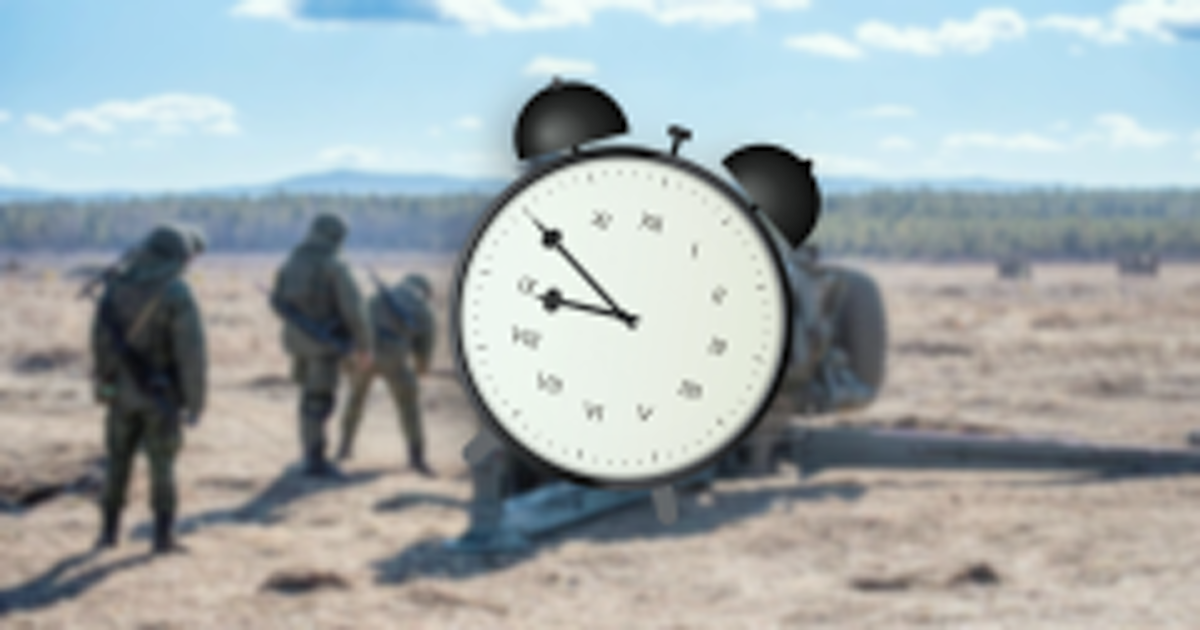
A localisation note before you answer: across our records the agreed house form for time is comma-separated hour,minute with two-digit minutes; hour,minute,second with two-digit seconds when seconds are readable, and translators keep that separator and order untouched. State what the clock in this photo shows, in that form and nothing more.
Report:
8,50
